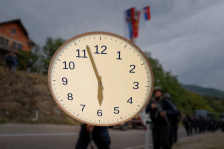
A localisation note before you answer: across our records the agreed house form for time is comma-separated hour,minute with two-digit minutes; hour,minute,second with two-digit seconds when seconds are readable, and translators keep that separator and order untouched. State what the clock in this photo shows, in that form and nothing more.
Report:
5,57
